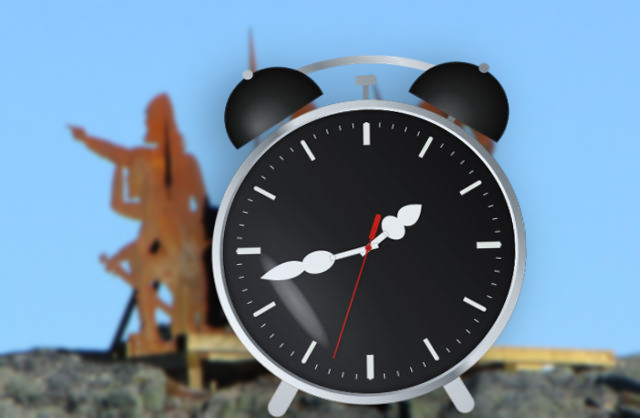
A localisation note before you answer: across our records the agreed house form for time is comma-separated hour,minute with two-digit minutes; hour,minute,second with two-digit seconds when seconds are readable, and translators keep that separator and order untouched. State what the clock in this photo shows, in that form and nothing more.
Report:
1,42,33
